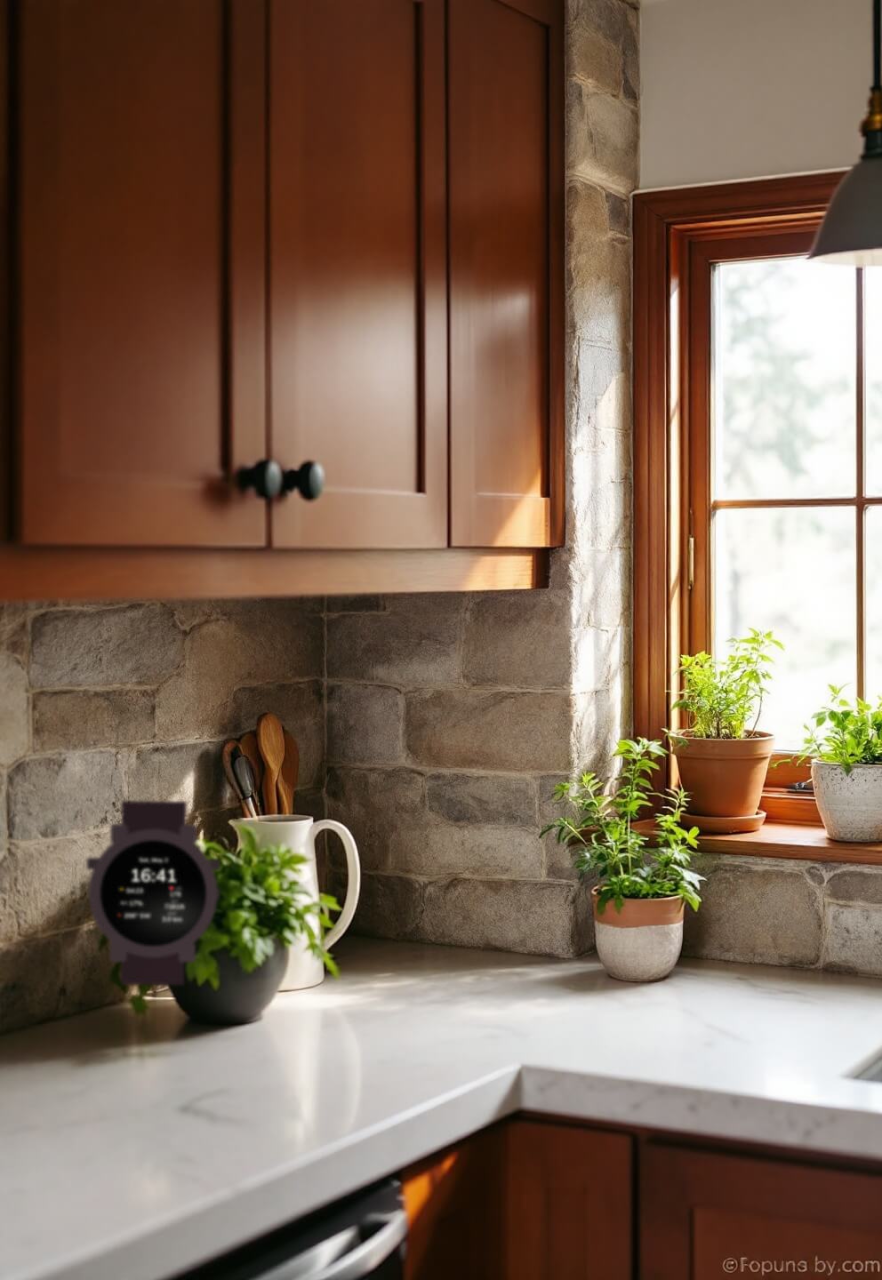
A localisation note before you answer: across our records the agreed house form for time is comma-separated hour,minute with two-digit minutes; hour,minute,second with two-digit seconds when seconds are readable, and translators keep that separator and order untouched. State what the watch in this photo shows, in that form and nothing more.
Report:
16,41
